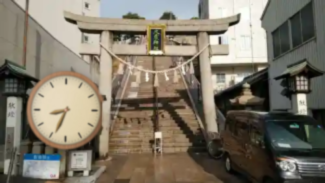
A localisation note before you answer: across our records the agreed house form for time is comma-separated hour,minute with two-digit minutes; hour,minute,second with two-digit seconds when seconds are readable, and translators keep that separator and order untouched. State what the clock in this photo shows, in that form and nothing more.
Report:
8,34
